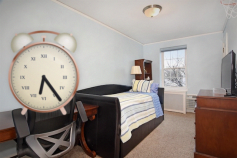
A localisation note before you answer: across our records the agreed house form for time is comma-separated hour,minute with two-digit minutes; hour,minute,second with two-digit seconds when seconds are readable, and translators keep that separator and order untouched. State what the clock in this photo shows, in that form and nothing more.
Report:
6,24
